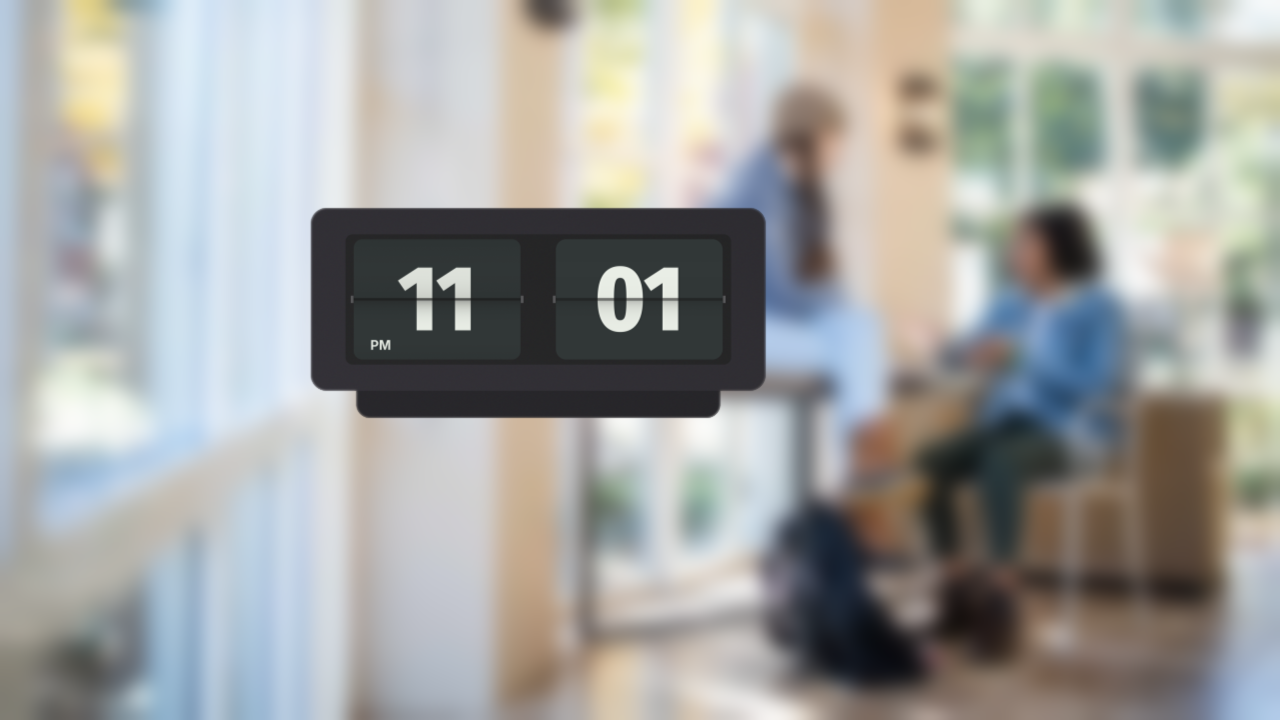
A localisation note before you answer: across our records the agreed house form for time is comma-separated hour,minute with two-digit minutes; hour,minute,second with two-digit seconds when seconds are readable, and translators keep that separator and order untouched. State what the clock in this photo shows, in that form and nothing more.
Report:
11,01
